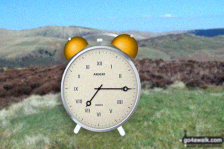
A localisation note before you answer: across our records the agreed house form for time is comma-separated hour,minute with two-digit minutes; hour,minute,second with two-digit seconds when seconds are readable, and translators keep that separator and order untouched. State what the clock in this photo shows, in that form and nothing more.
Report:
7,15
